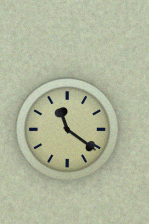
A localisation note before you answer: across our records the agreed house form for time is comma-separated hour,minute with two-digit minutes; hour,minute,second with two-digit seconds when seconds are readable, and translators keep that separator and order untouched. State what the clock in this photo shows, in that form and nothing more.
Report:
11,21
